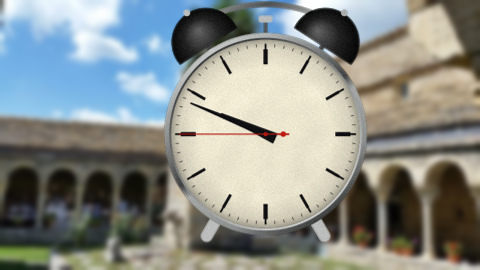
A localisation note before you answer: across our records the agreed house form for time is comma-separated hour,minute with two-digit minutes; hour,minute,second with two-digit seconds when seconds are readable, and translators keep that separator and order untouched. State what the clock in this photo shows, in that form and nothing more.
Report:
9,48,45
